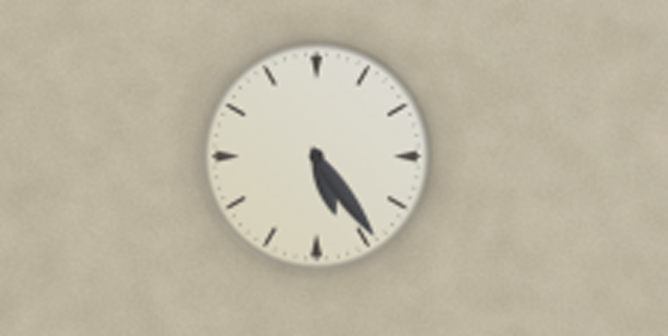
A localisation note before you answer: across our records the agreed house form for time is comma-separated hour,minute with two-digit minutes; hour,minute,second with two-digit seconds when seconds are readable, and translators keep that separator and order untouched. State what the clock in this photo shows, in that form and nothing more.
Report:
5,24
